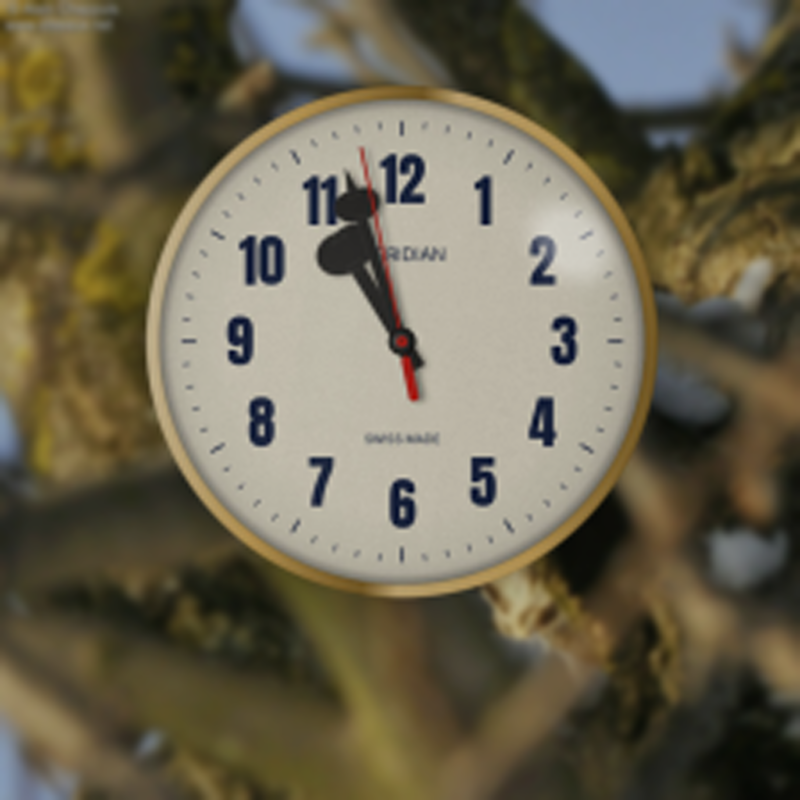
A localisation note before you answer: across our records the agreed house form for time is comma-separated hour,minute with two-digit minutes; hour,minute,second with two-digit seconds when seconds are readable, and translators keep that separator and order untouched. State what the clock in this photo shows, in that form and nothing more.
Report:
10,56,58
